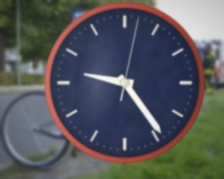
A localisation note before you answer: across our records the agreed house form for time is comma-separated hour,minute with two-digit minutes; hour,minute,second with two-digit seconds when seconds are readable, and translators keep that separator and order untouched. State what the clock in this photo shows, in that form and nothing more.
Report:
9,24,02
